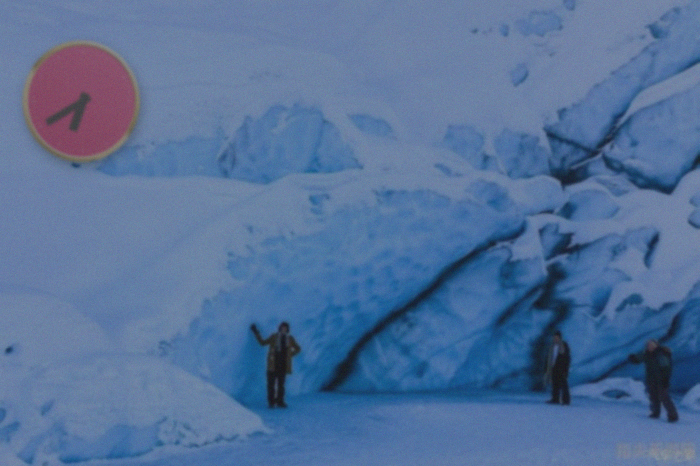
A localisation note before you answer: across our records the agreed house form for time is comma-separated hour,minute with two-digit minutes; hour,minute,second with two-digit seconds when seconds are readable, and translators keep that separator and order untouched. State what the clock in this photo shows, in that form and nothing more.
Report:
6,40
